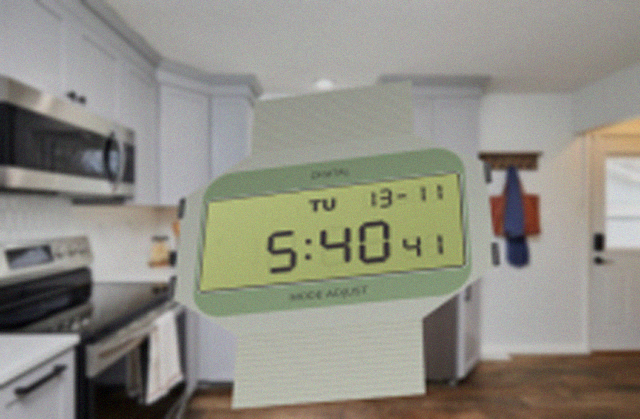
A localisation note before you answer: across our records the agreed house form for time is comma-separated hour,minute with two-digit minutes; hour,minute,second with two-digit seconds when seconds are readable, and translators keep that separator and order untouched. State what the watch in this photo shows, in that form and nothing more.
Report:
5,40,41
